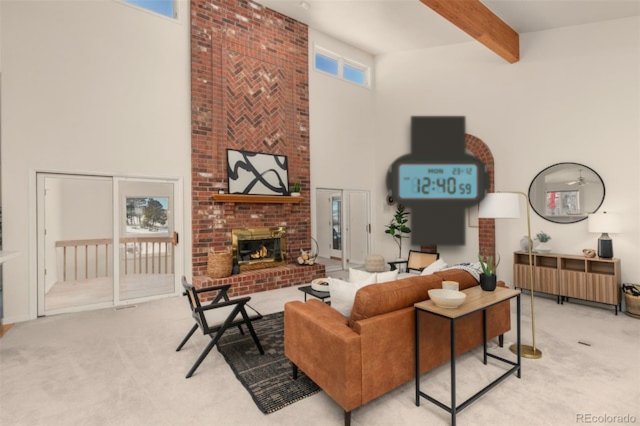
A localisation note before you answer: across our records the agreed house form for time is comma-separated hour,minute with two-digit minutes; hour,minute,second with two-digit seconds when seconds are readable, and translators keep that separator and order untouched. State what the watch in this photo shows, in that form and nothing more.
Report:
12,40,59
